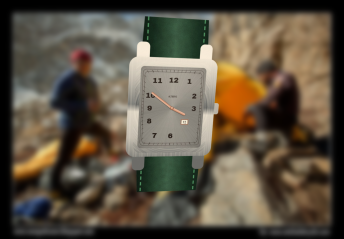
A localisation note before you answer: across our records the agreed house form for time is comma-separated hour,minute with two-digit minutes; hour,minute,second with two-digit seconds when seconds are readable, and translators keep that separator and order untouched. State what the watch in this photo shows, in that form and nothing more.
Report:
3,51
